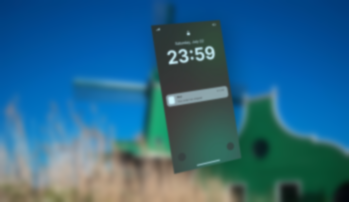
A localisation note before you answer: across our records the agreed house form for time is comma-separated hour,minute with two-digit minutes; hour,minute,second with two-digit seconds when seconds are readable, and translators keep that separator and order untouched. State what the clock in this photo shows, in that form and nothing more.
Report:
23,59
